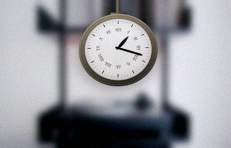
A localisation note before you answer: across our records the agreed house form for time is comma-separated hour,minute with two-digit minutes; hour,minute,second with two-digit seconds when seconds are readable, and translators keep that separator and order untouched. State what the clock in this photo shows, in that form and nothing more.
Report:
1,18
